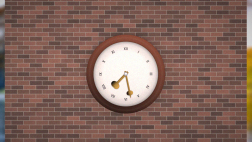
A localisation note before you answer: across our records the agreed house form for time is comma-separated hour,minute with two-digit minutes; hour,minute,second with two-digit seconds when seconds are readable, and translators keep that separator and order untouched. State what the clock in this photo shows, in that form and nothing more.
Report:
7,28
